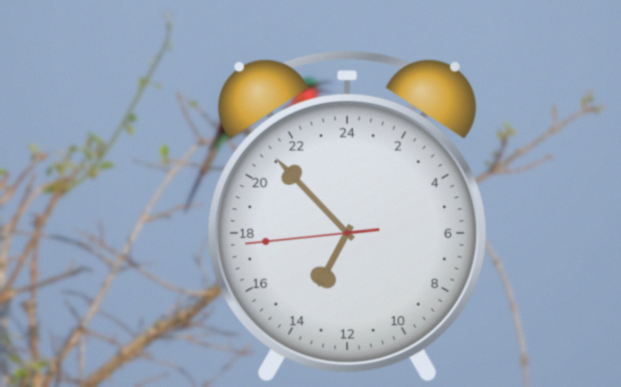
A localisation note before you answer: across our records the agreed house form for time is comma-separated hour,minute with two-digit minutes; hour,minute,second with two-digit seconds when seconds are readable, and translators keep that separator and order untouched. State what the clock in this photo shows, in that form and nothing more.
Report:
13,52,44
